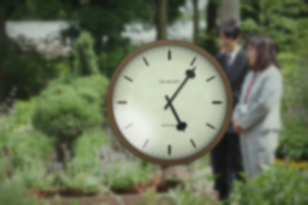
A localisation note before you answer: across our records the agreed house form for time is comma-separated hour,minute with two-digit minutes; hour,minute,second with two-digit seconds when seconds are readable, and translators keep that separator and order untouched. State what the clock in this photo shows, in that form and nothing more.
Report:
5,06
